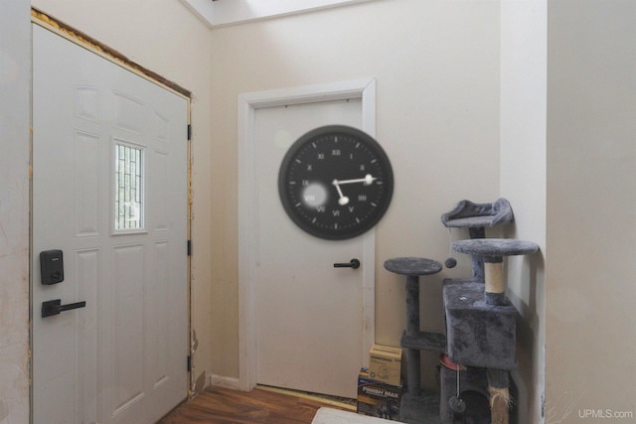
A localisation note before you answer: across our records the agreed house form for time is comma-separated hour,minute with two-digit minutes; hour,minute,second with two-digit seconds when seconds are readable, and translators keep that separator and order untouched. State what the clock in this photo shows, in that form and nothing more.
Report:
5,14
